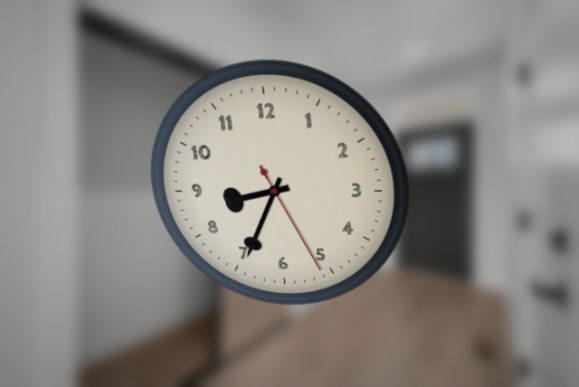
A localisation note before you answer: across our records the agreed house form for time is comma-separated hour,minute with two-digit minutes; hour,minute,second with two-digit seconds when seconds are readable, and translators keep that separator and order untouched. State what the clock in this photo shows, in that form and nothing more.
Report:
8,34,26
